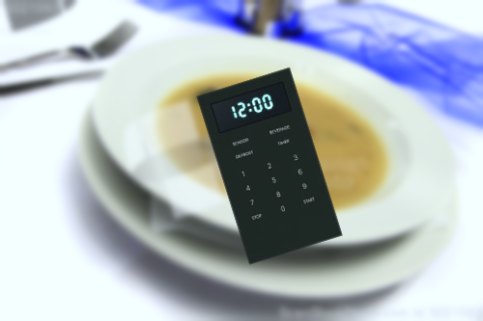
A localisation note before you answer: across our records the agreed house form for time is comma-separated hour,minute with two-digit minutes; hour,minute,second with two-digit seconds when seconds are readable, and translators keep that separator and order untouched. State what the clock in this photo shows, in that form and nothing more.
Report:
12,00
